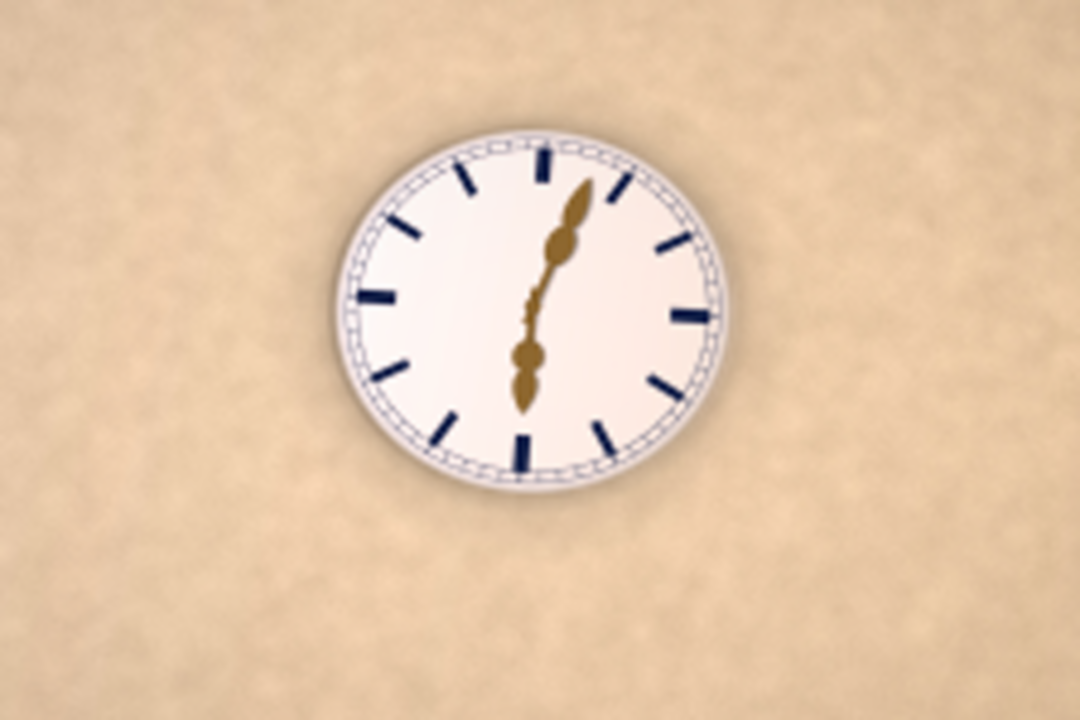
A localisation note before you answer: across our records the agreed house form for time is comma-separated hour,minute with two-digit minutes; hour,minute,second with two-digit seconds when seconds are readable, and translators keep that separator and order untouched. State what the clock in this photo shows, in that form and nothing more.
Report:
6,03
